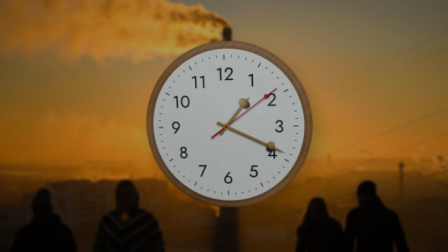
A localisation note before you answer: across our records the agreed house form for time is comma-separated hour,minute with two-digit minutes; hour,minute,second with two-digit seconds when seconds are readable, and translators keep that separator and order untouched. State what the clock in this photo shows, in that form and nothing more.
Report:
1,19,09
